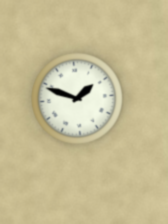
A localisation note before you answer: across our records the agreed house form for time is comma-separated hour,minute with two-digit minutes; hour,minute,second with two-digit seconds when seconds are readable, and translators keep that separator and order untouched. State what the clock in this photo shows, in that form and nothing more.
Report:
1,49
